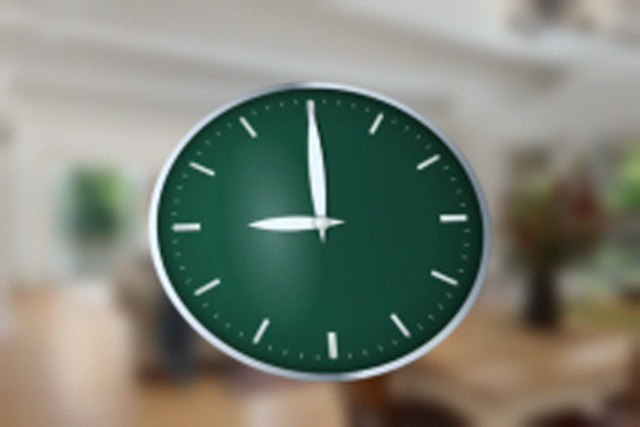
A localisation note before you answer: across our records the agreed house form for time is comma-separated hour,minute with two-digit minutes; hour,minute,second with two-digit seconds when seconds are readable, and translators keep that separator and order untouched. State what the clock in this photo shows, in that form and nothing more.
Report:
9,00
